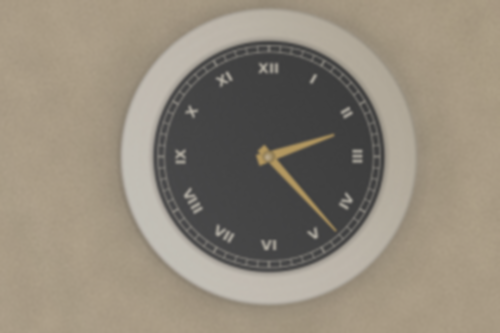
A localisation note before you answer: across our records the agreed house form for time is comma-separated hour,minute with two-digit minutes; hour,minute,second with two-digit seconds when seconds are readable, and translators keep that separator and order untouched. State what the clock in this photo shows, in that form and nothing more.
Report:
2,23
